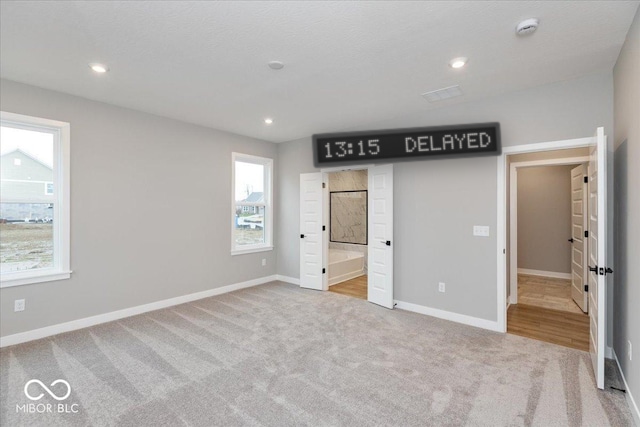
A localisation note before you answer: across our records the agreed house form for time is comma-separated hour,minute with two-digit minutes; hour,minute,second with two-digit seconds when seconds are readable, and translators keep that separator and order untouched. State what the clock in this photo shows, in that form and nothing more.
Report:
13,15
